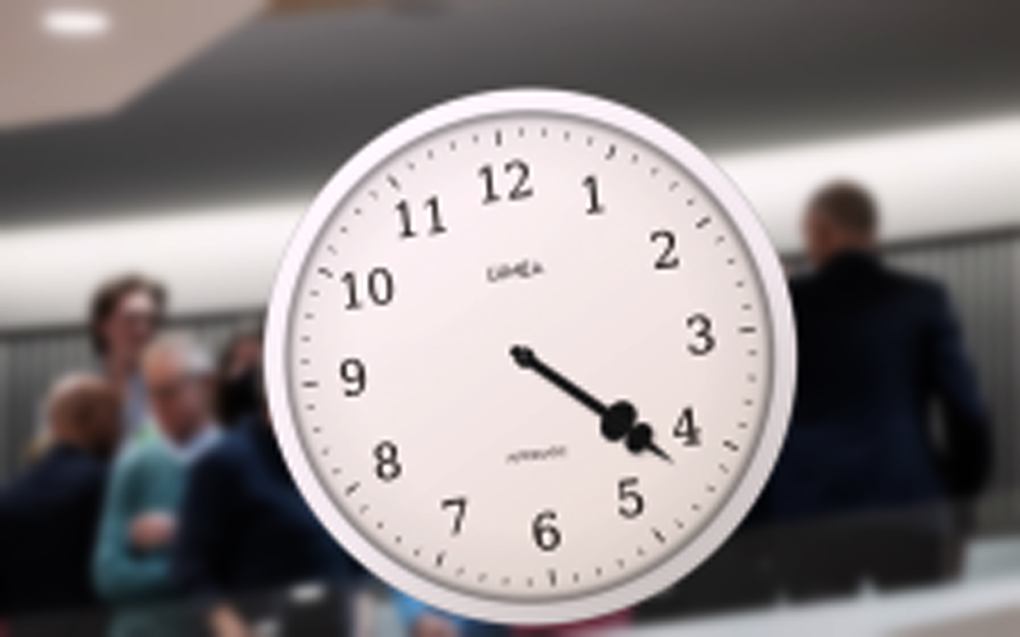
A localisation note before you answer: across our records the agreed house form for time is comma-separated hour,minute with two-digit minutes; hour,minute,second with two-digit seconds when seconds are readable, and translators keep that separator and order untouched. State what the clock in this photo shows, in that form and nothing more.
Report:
4,22
